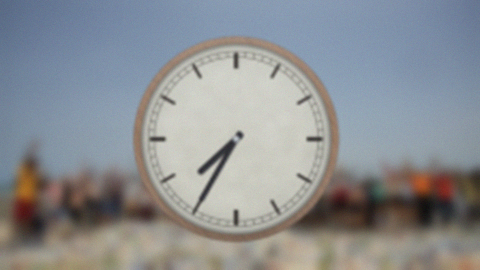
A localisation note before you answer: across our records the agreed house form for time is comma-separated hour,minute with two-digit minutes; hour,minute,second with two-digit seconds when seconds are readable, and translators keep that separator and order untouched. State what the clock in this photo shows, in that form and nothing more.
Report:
7,35
